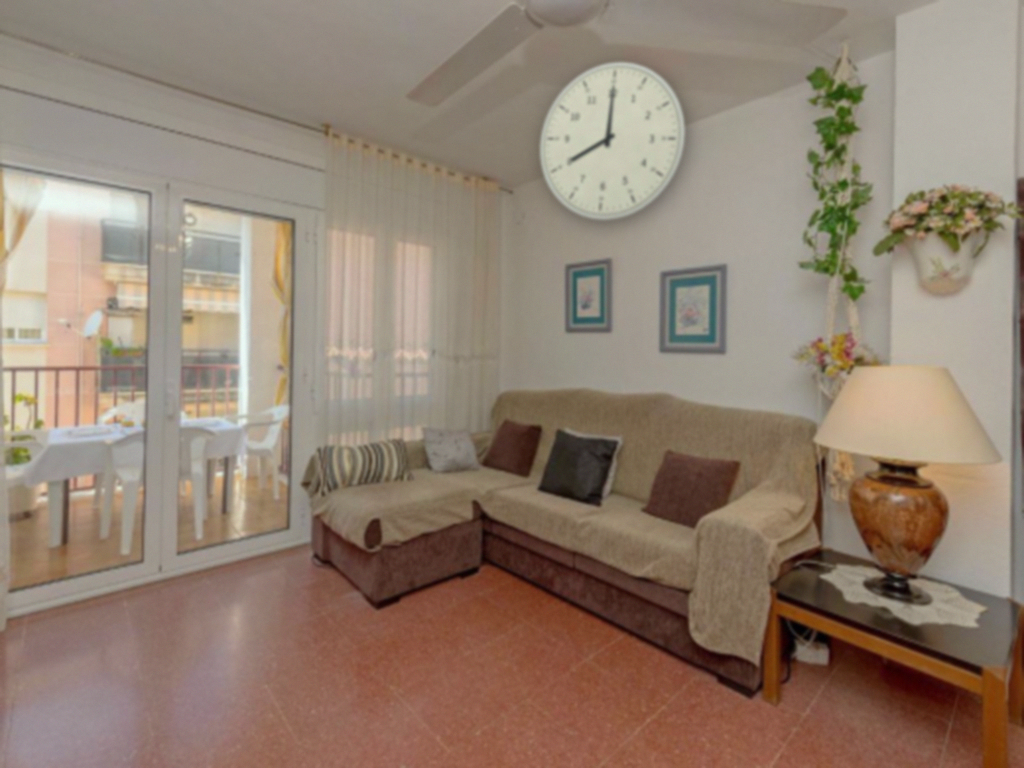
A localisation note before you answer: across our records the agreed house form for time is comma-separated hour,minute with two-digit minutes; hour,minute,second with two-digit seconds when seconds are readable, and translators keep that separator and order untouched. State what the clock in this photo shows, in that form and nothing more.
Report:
8,00
